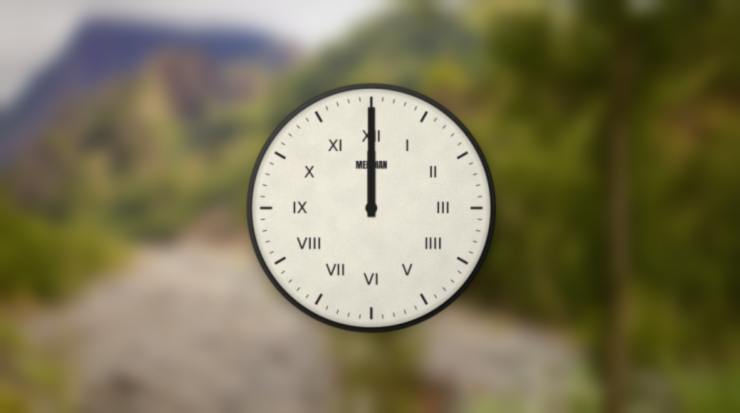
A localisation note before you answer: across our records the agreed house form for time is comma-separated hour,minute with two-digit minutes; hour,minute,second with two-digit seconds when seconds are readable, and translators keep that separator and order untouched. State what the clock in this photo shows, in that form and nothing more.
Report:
12,00
